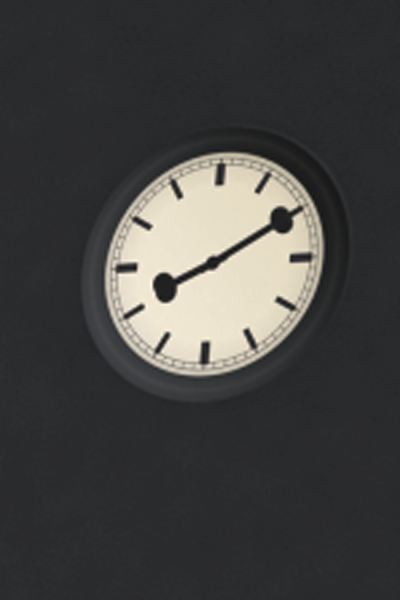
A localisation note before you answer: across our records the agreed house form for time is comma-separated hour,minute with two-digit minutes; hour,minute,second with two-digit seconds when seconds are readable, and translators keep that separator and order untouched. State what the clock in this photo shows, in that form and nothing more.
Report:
8,10
